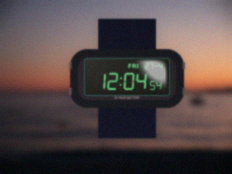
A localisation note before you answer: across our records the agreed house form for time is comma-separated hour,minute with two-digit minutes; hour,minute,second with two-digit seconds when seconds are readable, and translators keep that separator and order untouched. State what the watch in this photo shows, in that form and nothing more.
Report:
12,04
